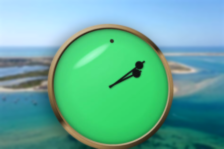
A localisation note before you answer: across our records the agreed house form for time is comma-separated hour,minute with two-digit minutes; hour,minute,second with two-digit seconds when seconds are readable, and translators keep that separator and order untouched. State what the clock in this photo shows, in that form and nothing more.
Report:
2,09
